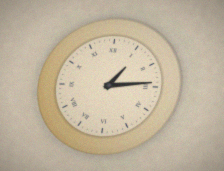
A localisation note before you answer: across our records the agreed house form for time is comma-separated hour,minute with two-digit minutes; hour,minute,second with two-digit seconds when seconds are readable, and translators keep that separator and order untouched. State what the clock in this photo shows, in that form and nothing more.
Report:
1,14
